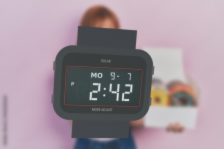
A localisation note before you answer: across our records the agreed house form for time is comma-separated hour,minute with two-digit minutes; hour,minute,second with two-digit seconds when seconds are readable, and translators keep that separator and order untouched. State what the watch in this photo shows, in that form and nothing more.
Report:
2,42
